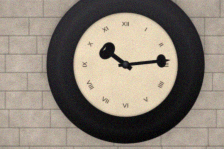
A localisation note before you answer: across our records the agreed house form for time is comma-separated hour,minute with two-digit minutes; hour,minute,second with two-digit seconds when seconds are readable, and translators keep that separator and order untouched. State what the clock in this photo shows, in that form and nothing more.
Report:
10,14
